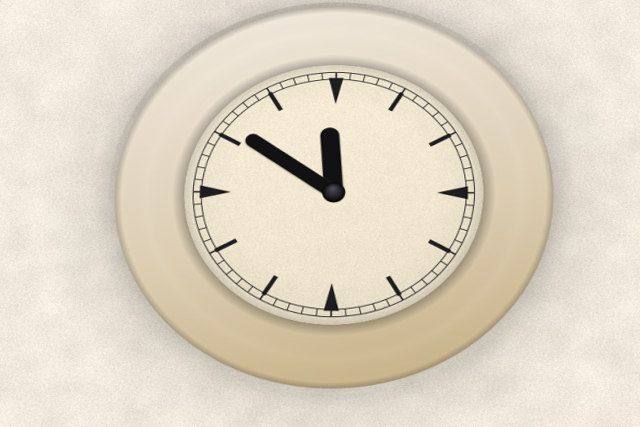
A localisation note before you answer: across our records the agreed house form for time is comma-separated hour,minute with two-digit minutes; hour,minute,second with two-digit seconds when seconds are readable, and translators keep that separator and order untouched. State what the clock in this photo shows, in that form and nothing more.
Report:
11,51
